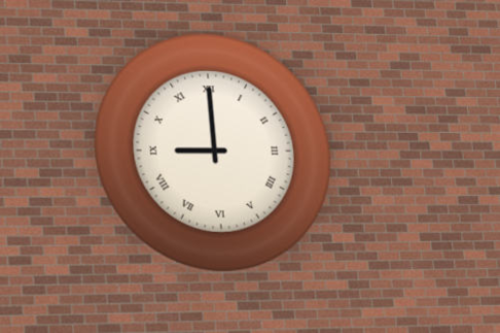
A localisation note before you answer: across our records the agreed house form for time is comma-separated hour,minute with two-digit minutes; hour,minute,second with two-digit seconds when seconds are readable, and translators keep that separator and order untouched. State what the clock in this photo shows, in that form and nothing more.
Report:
9,00
